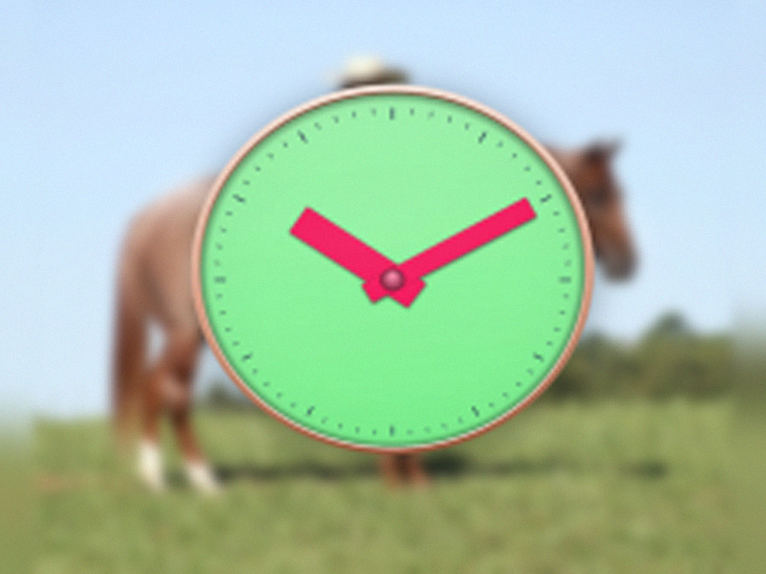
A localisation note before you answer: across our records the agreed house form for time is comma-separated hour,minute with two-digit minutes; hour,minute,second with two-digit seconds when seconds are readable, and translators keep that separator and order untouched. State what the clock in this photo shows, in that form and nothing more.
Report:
10,10
